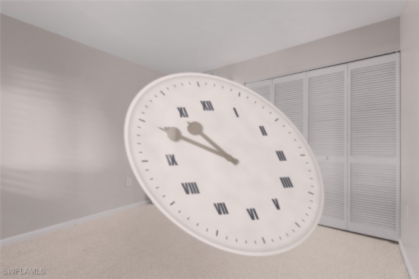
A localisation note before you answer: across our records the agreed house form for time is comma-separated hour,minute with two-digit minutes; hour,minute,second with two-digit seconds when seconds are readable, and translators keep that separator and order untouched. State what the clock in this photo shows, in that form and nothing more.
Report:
10,50
